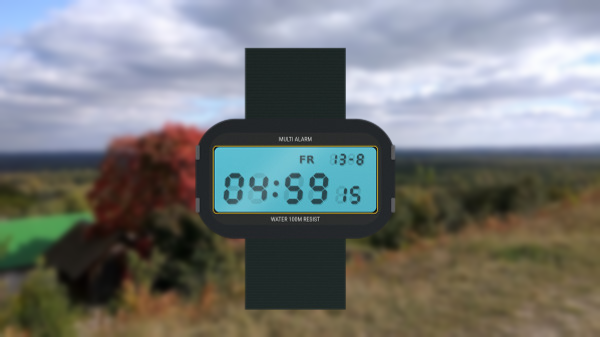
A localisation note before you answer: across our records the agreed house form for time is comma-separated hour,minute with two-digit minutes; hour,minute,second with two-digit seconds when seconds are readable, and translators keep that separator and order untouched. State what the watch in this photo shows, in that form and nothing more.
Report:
4,59,15
